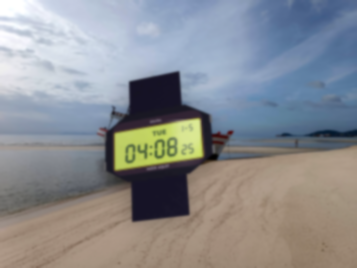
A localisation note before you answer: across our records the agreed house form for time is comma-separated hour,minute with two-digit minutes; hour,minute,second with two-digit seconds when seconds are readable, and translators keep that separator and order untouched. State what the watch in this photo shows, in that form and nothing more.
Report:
4,08
